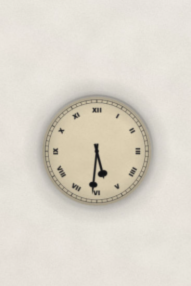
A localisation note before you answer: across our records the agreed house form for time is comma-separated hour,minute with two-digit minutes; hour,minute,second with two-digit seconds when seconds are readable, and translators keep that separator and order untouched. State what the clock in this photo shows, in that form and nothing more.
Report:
5,31
